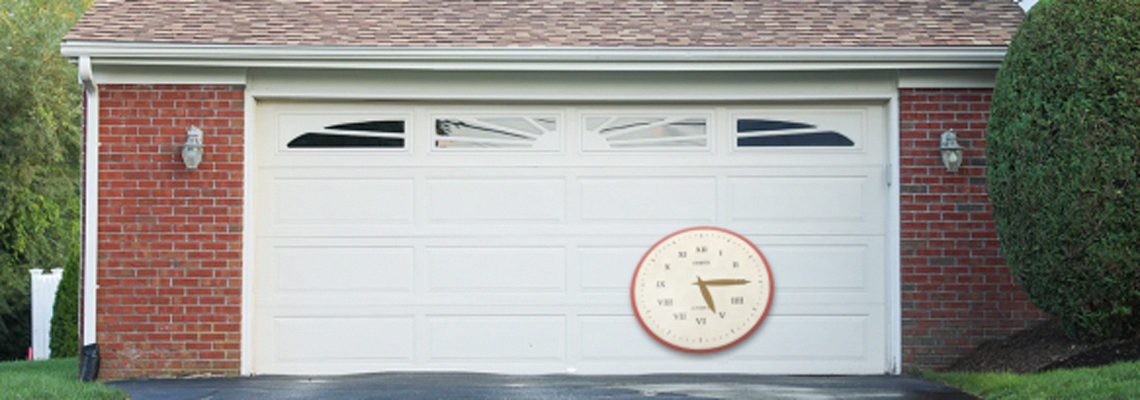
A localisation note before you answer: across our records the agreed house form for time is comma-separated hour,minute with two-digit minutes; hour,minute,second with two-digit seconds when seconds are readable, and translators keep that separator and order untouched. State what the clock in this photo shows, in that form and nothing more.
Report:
5,15
